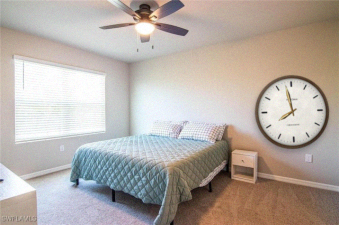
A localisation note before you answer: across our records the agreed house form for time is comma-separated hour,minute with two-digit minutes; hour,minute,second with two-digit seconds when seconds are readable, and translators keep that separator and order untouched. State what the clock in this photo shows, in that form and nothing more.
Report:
7,58
